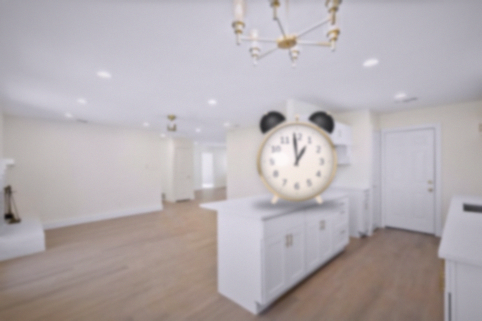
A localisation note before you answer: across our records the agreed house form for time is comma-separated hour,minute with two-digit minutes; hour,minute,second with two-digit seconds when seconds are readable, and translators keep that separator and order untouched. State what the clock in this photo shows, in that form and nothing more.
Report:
12,59
